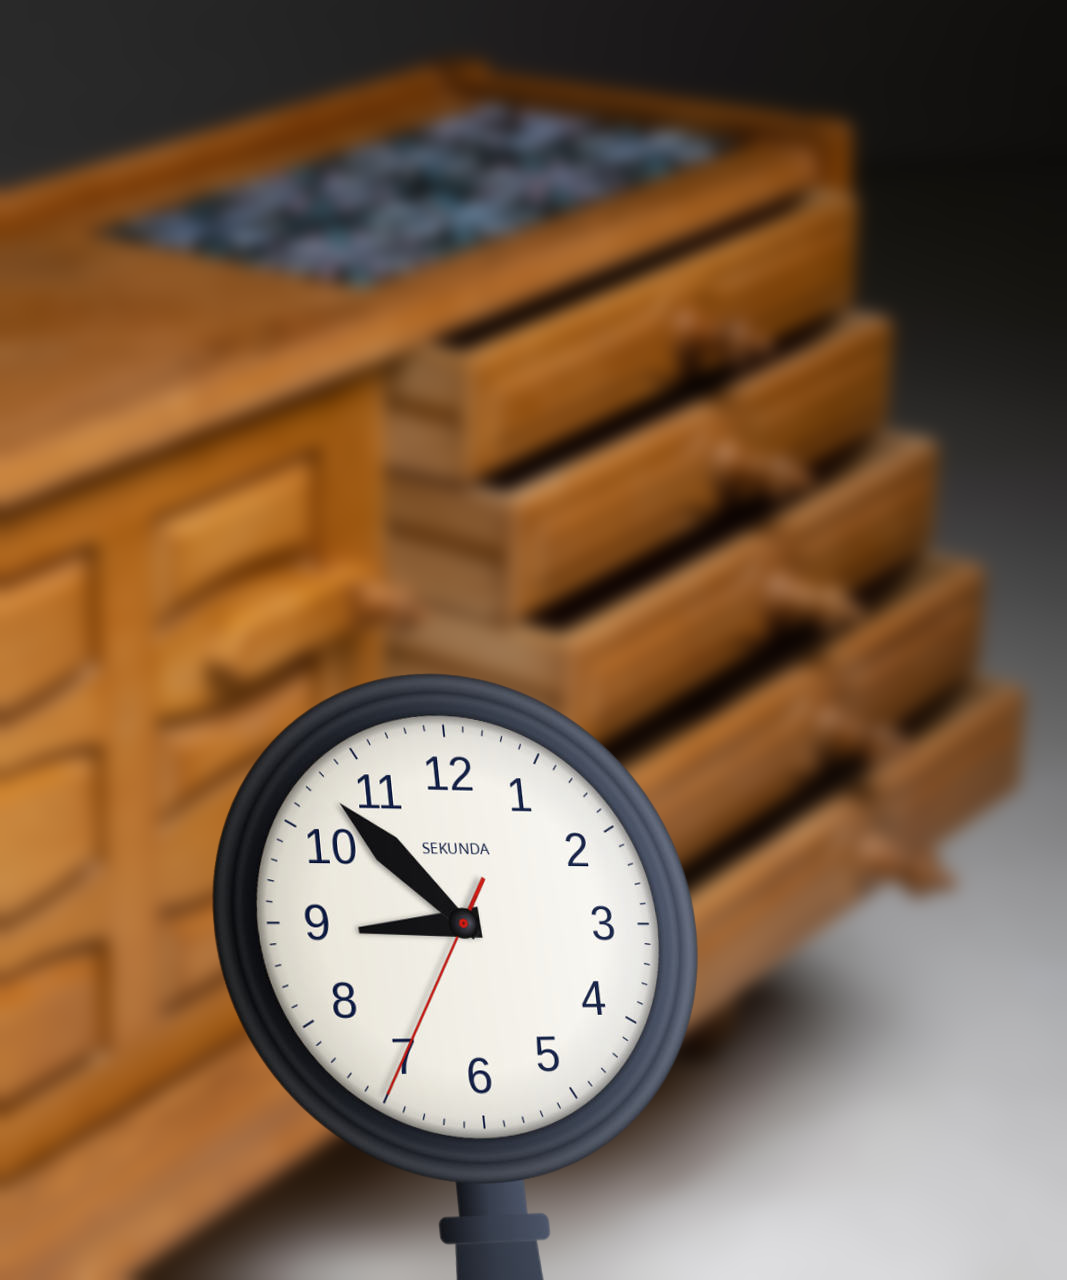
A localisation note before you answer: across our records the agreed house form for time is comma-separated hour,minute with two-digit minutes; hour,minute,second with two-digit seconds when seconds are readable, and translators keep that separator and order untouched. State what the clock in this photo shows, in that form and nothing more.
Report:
8,52,35
